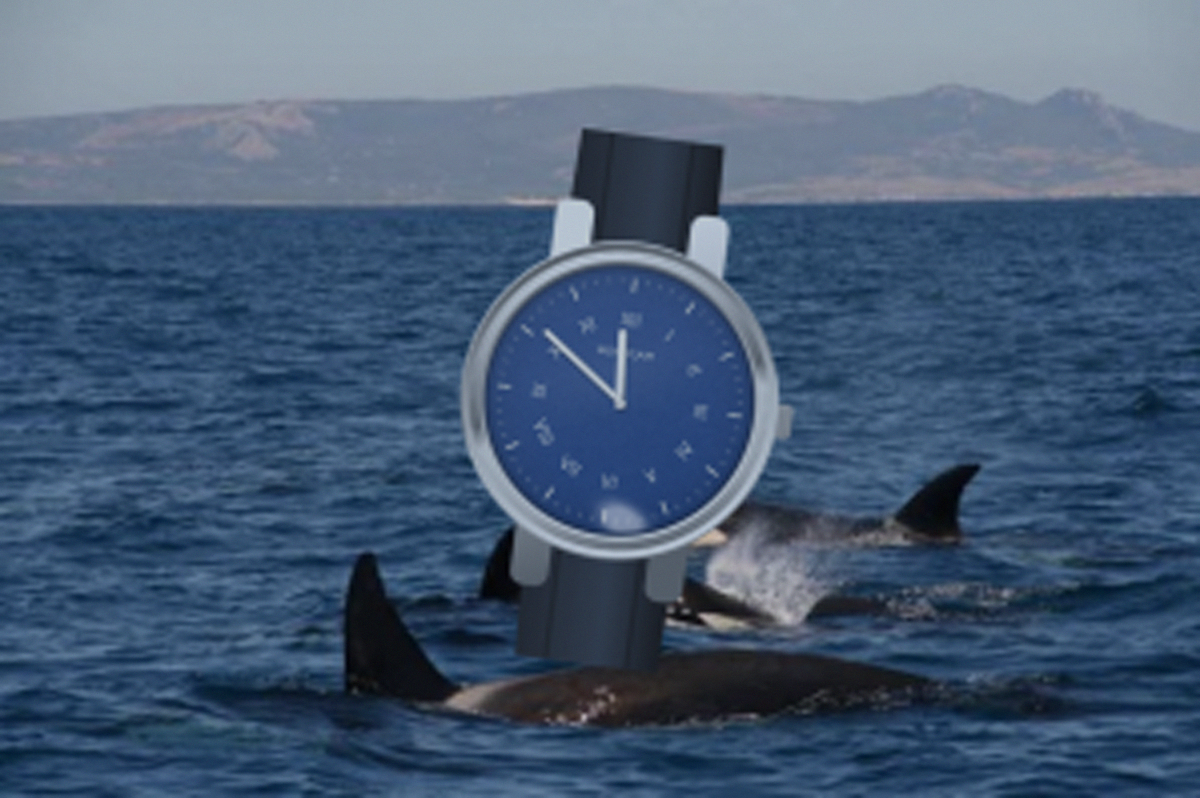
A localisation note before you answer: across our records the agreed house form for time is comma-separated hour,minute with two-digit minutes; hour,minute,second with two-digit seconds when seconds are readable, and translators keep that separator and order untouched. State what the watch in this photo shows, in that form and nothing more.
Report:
11,51
